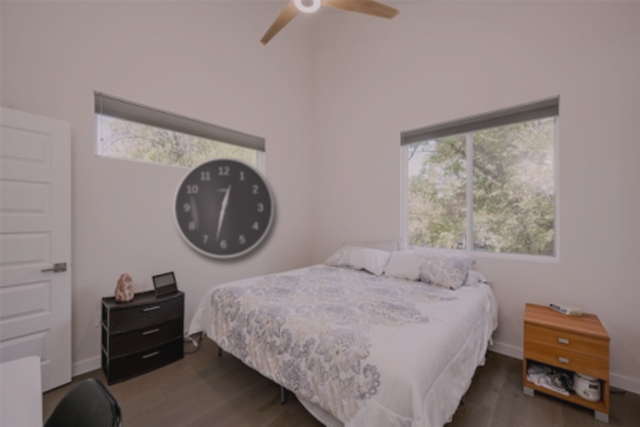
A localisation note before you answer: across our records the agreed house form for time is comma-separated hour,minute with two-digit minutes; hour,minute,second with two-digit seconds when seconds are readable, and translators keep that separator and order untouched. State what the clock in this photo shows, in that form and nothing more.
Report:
12,32
